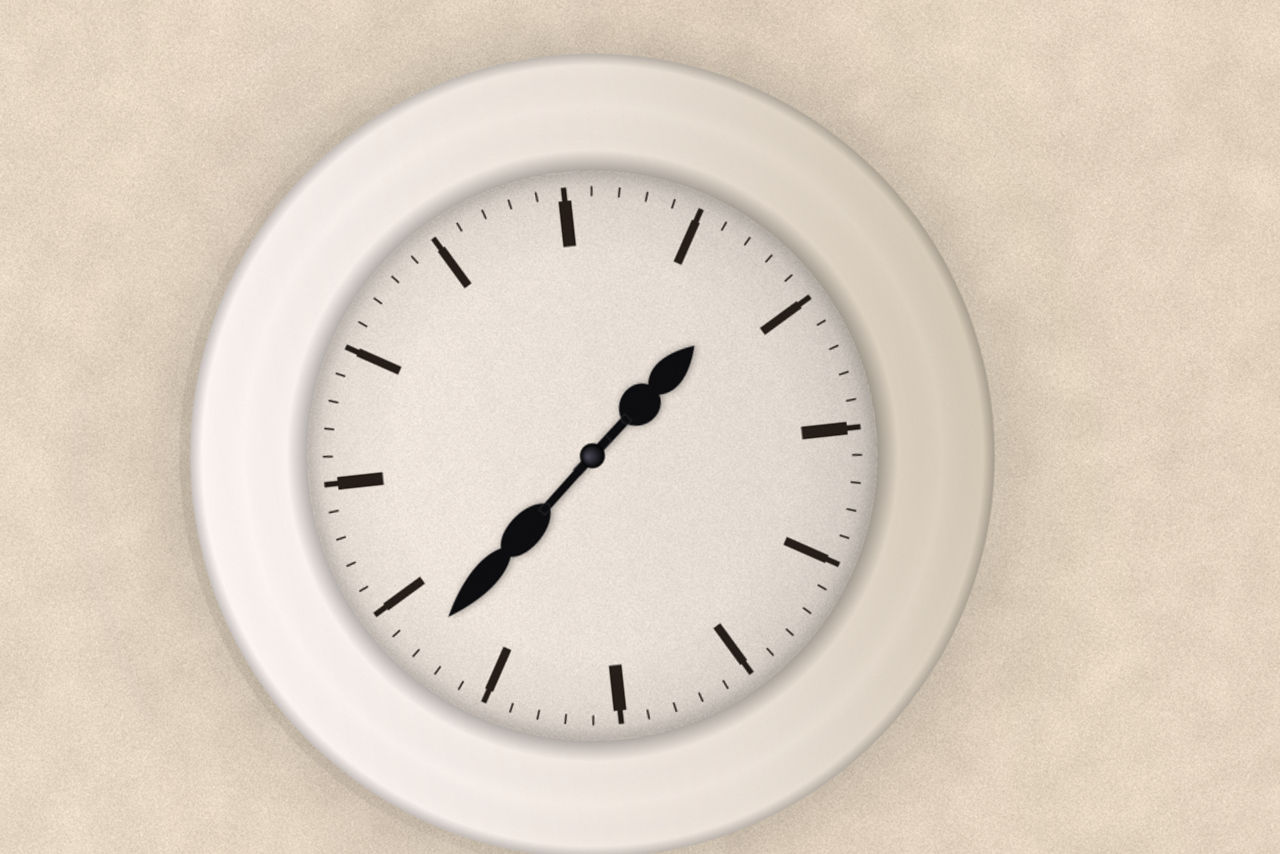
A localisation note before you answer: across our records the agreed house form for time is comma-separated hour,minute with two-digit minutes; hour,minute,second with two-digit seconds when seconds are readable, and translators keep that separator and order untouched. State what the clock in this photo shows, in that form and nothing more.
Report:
1,38
